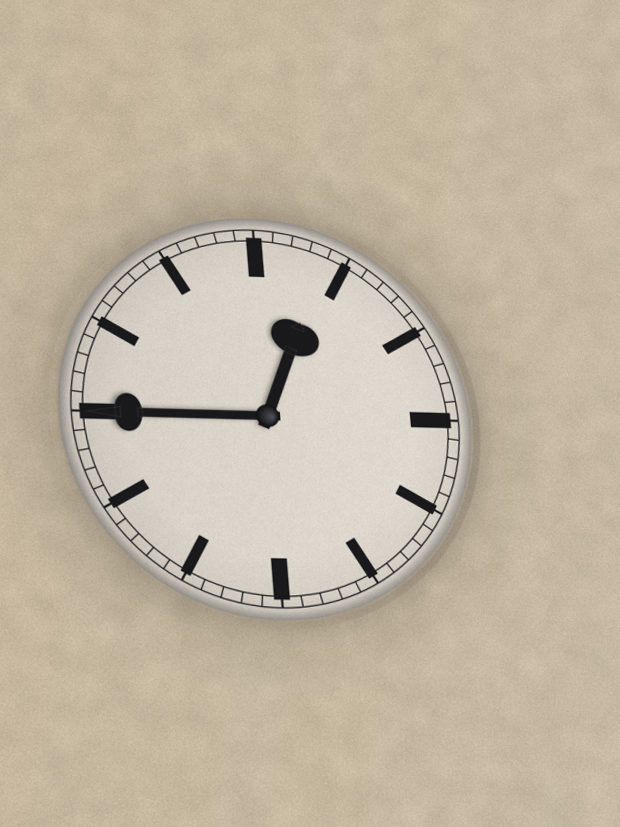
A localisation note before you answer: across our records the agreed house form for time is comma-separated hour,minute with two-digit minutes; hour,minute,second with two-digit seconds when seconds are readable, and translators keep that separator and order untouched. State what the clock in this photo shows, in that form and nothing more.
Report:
12,45
